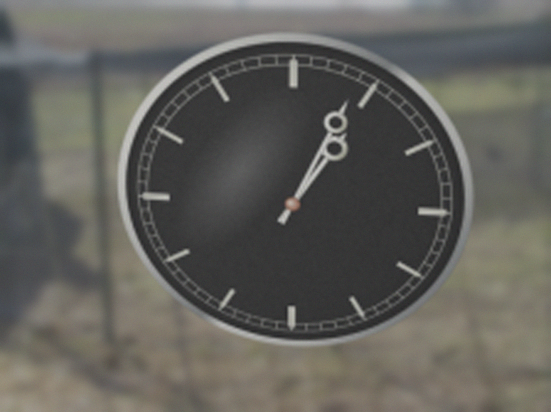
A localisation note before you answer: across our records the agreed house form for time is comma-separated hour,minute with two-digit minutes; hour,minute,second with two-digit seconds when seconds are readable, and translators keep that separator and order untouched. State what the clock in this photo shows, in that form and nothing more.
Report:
1,04
